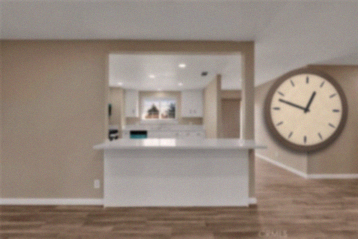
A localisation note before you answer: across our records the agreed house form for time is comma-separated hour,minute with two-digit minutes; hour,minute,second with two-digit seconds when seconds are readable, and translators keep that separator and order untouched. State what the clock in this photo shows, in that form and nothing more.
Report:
12,48
